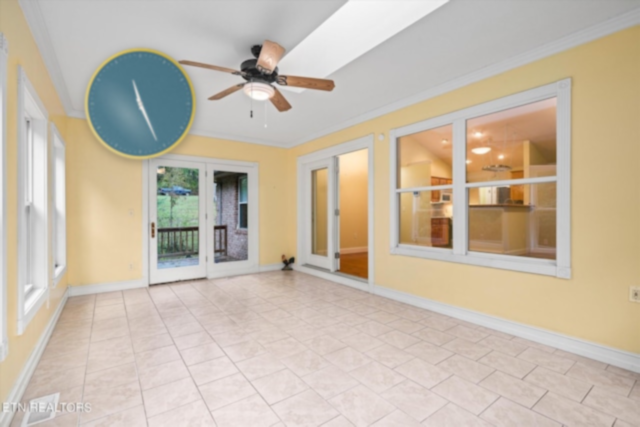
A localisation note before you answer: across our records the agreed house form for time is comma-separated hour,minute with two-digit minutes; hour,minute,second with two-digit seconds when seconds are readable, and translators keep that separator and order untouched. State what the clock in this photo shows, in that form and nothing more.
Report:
11,26
